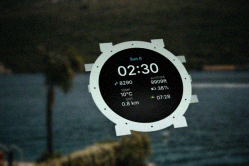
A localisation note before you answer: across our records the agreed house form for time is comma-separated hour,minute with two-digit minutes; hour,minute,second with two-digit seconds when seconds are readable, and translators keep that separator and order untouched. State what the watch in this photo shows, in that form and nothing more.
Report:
2,30
